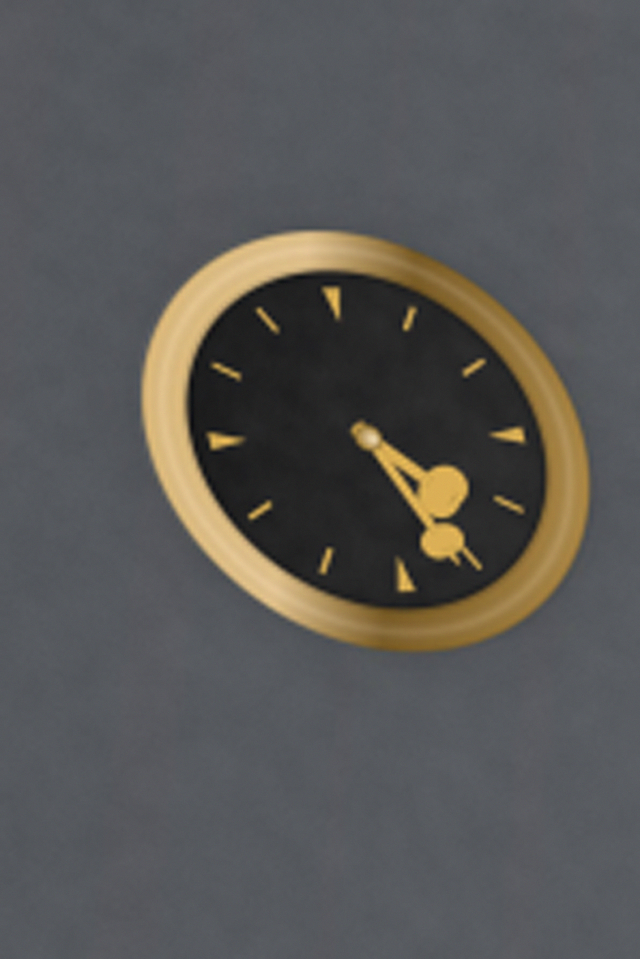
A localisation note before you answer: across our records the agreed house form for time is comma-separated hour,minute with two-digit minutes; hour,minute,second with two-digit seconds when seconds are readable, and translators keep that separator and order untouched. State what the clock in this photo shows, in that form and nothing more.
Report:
4,26
